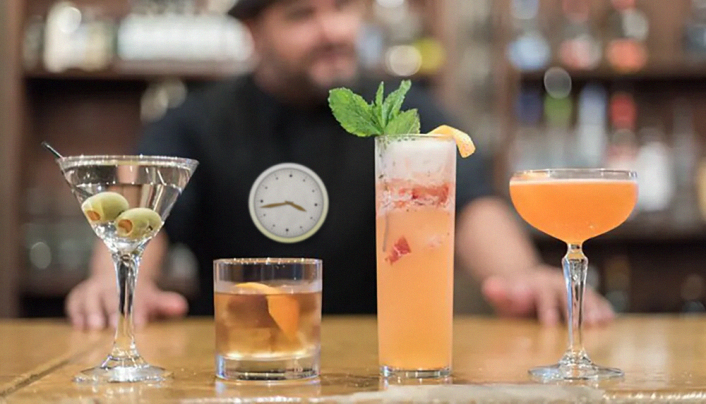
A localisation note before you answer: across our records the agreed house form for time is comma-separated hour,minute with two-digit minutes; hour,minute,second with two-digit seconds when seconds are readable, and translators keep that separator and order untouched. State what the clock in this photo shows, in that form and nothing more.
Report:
3,43
